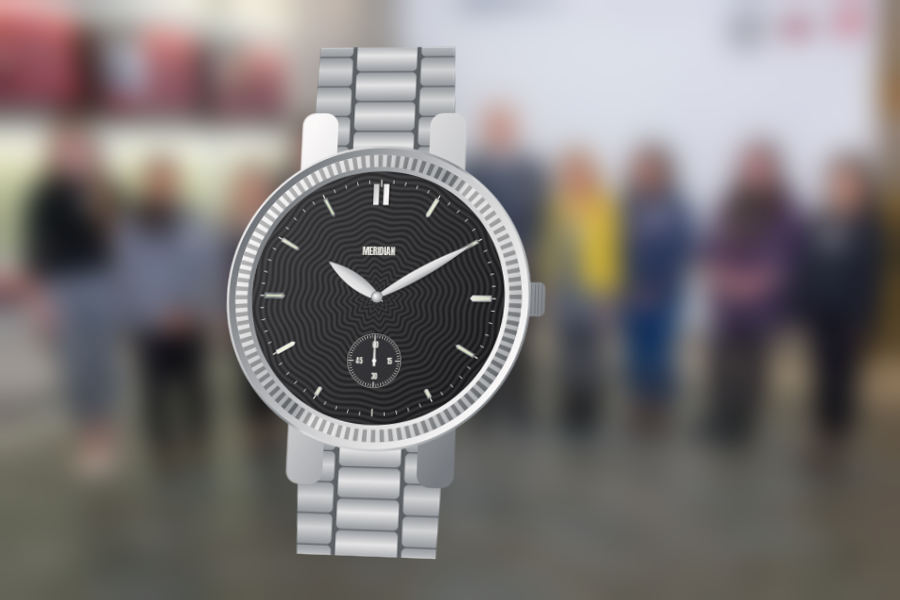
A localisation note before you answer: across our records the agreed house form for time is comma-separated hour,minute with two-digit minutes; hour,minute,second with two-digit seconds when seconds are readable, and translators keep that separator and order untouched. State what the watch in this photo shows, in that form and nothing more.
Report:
10,10
